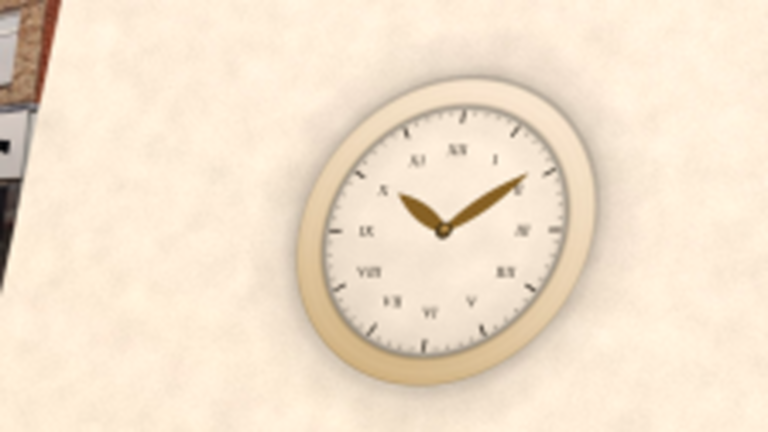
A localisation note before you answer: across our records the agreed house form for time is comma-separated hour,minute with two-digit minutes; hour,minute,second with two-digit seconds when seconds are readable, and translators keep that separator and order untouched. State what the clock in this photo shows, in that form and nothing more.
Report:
10,09
